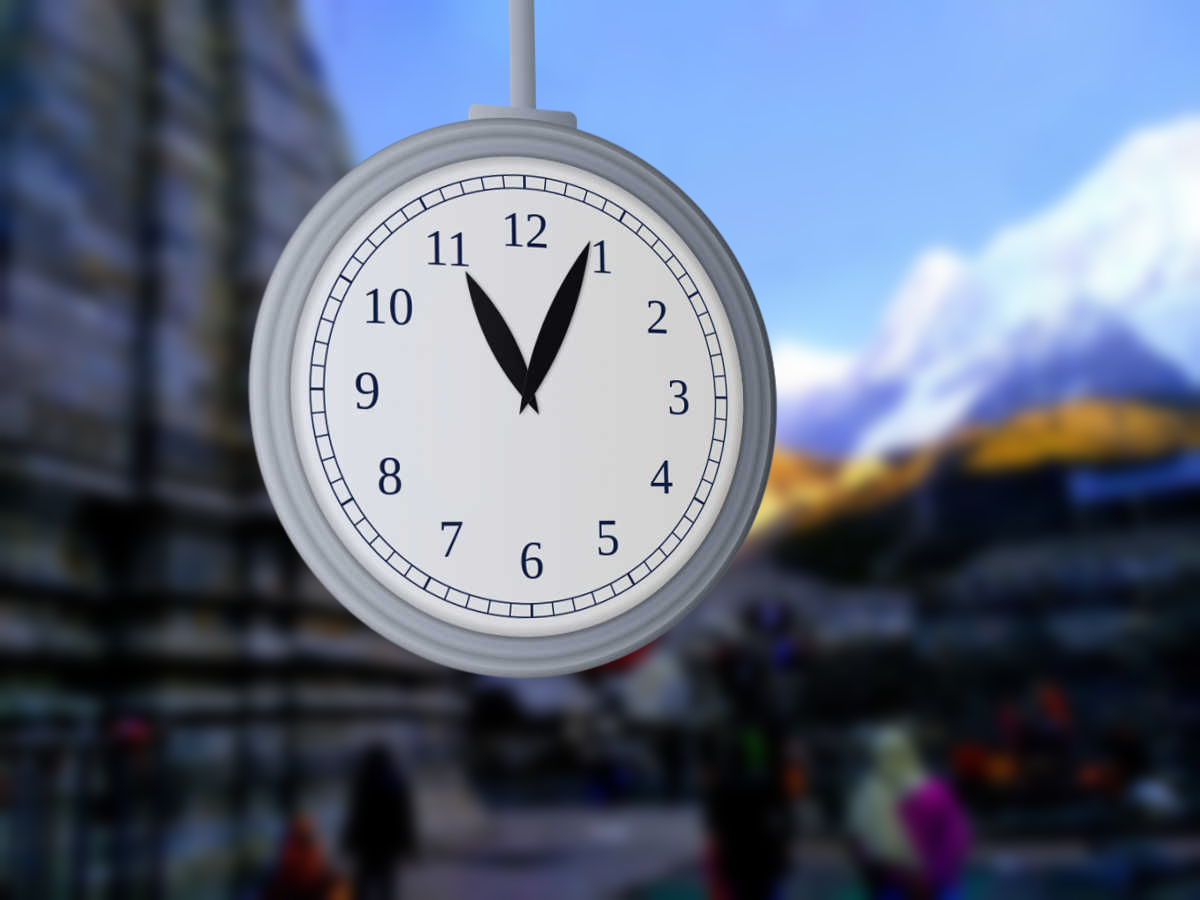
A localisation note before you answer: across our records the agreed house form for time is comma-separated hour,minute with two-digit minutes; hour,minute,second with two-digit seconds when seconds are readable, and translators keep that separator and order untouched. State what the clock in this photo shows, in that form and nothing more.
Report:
11,04
